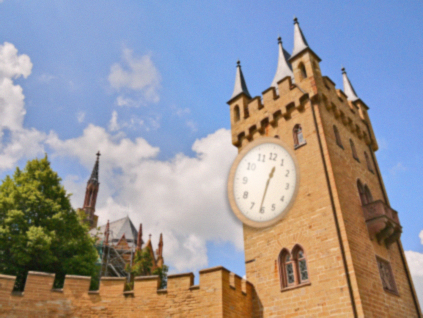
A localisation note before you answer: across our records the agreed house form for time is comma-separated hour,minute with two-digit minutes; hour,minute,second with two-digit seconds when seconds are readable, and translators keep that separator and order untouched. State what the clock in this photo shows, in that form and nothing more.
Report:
12,31
